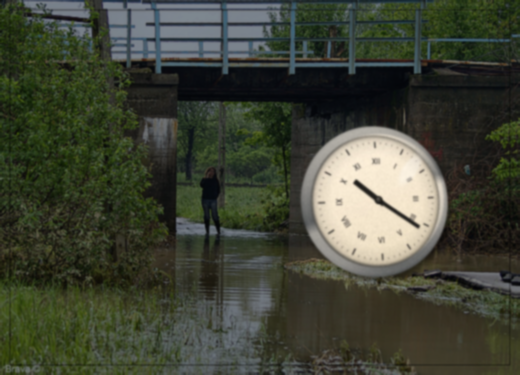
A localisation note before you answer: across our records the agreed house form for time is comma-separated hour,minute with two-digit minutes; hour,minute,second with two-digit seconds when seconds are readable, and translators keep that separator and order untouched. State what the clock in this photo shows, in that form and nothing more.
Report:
10,21
